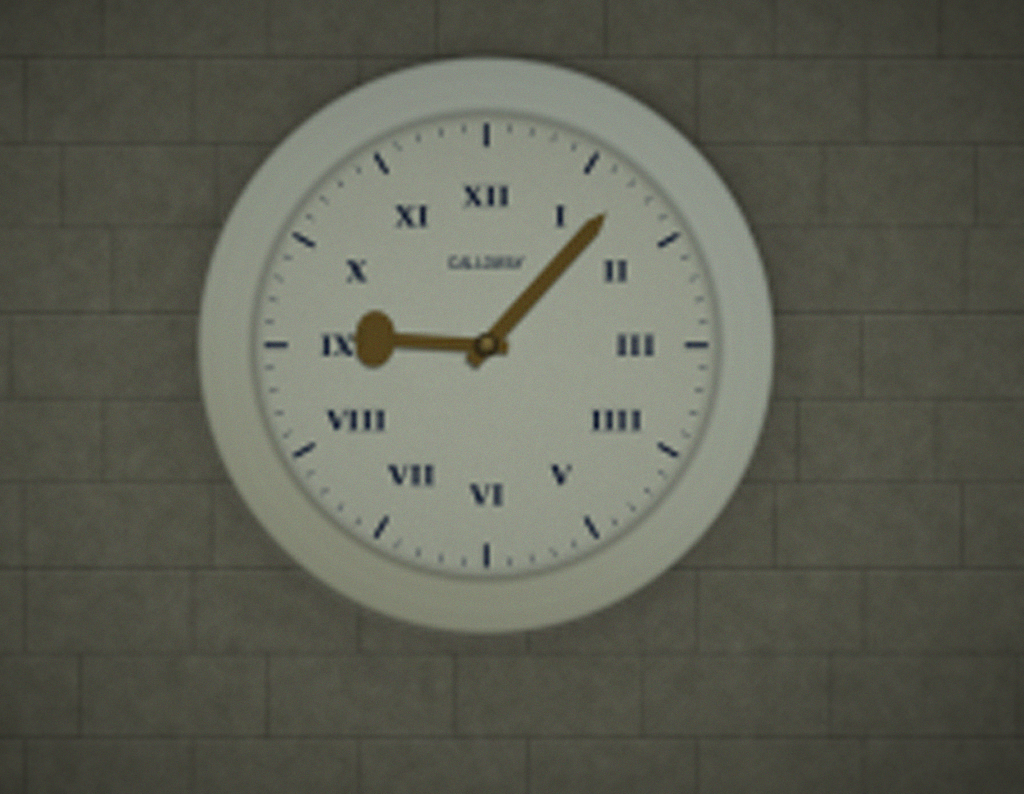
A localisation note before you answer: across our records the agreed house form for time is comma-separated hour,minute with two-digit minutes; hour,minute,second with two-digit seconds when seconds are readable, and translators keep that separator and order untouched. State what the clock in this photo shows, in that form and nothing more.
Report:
9,07
